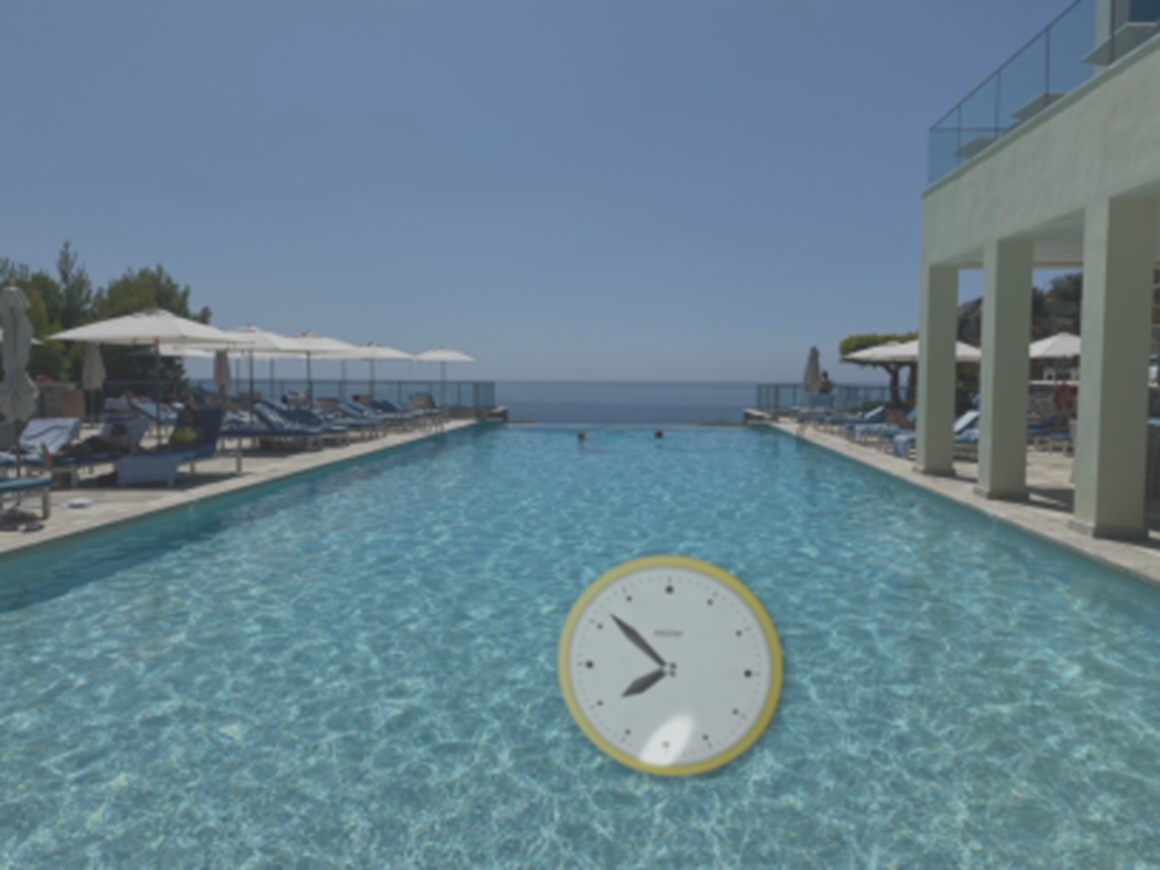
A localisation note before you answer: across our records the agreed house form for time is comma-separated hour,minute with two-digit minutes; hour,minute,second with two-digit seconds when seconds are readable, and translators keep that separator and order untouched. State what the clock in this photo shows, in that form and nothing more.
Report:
7,52
